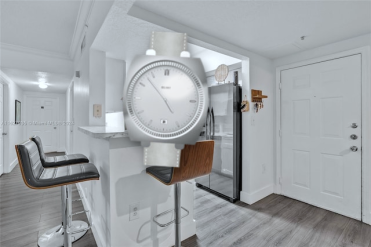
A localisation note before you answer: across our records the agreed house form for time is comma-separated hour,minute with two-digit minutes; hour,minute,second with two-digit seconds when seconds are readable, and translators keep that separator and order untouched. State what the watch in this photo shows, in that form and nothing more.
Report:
4,53
